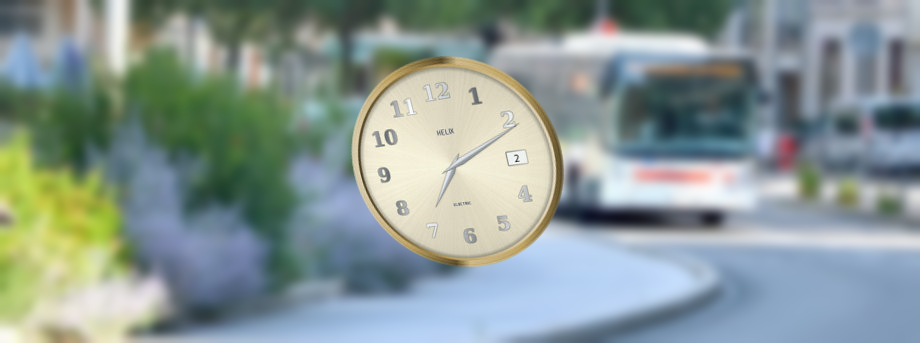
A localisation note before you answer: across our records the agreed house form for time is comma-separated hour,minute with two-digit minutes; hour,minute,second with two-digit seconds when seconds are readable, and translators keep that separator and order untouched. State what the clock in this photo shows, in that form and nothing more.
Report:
7,11
